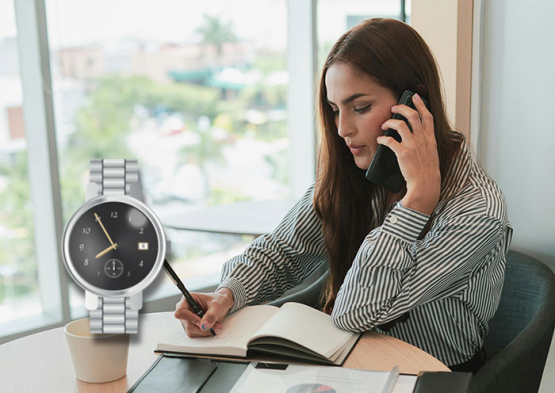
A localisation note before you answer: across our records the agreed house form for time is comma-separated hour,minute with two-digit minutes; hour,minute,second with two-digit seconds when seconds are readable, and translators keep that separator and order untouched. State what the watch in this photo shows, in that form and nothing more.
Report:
7,55
